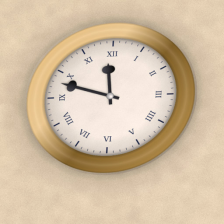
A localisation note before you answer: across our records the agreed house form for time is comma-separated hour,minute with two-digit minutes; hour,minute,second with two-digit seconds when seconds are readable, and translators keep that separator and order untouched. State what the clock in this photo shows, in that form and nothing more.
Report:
11,48
